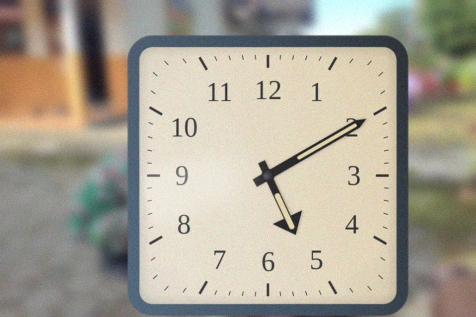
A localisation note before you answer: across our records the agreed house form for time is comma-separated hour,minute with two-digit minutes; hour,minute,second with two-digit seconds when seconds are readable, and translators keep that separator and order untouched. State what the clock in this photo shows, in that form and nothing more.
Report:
5,10
